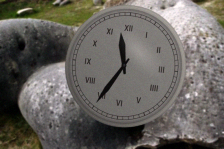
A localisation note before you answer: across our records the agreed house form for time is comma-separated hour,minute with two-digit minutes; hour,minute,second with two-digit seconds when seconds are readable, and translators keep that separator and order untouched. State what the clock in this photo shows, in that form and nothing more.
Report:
11,35
